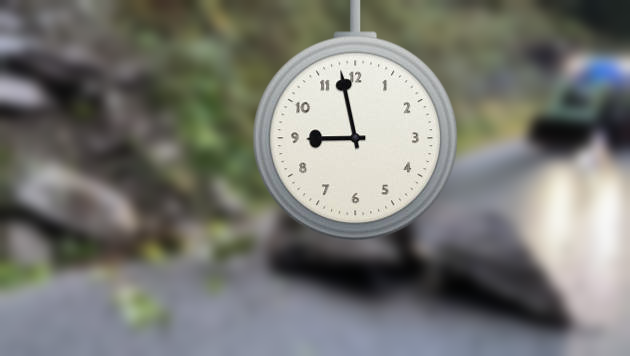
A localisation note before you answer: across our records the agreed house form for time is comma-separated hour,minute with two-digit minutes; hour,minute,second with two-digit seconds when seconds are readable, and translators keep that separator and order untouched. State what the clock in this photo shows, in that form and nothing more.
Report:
8,58
